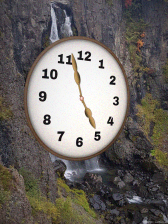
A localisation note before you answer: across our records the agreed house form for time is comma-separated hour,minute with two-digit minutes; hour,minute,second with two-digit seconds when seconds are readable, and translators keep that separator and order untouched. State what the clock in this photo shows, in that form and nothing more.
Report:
4,57
